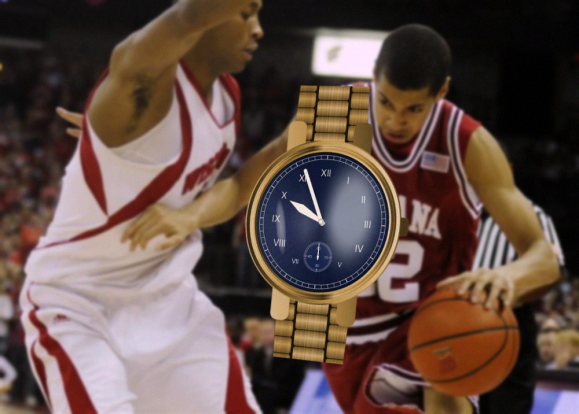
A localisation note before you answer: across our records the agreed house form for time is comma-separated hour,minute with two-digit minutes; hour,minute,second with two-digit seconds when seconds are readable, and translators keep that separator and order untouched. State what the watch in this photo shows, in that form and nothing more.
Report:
9,56
